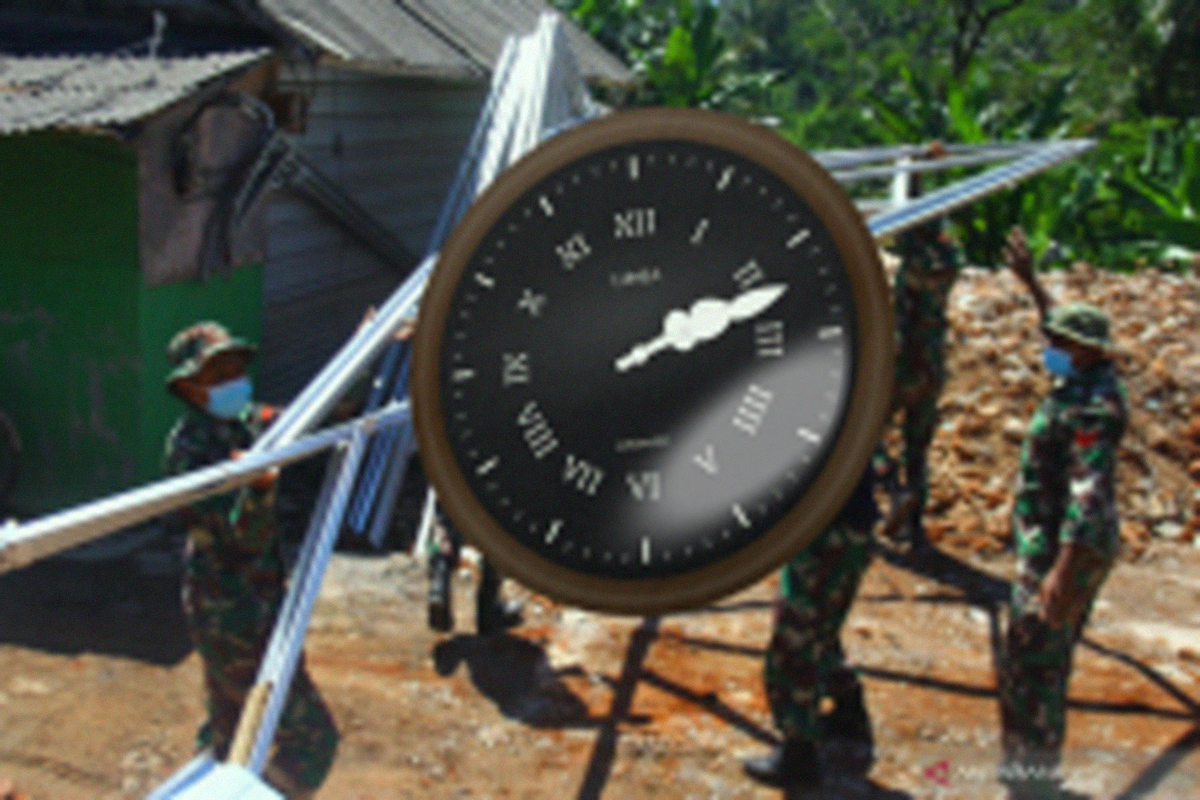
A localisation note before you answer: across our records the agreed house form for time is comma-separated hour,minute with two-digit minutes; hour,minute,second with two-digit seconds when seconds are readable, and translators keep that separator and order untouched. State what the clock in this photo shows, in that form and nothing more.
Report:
2,12
